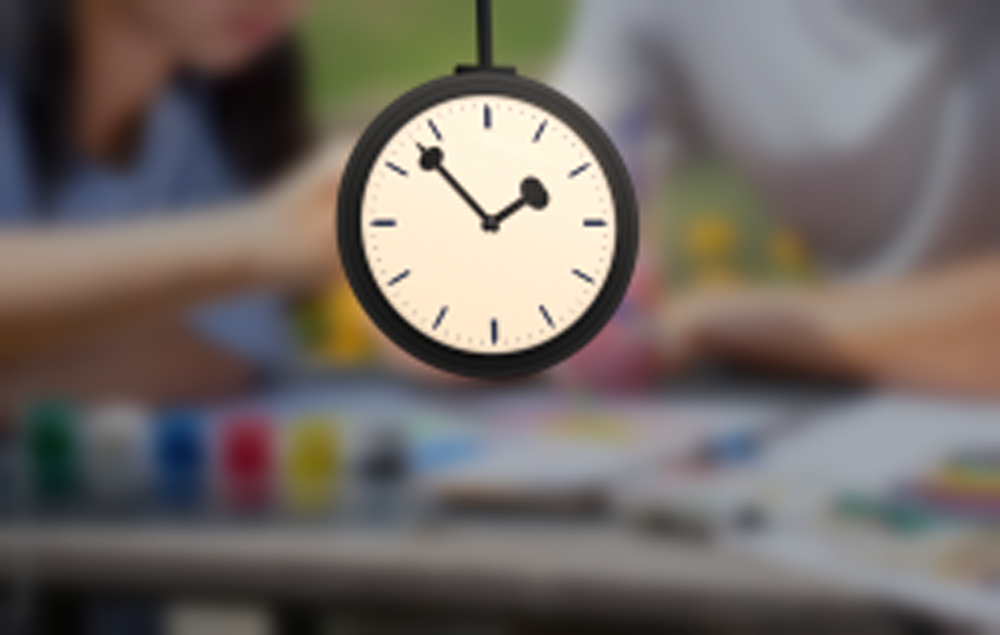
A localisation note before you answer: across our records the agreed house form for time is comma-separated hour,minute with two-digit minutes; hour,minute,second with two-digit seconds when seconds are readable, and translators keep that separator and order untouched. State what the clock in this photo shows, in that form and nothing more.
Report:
1,53
